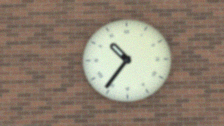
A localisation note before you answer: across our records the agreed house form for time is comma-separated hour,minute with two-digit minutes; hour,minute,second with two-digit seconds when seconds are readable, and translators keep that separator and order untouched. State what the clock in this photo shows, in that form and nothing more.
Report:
10,36
